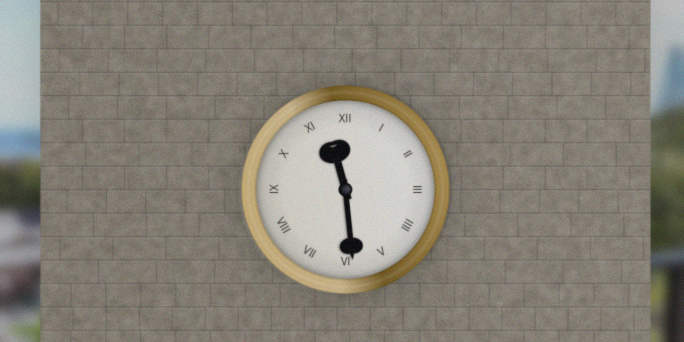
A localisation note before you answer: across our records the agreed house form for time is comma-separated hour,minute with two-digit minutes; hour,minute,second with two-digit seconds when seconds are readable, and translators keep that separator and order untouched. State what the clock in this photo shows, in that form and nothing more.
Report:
11,29
